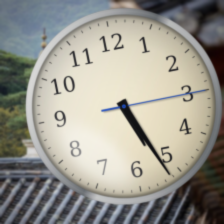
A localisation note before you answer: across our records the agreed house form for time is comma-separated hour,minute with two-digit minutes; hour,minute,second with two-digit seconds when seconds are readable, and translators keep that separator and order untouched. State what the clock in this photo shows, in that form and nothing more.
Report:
5,26,15
